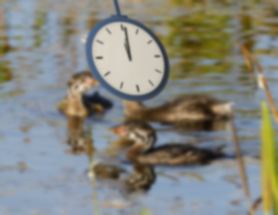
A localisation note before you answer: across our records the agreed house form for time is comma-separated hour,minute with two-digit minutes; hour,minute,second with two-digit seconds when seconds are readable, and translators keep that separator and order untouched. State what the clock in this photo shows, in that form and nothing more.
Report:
12,01
